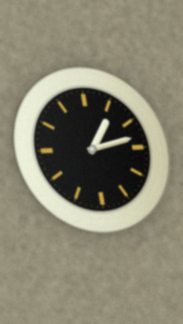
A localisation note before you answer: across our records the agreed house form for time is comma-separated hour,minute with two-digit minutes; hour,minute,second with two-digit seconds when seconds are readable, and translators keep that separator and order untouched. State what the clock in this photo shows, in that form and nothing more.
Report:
1,13
